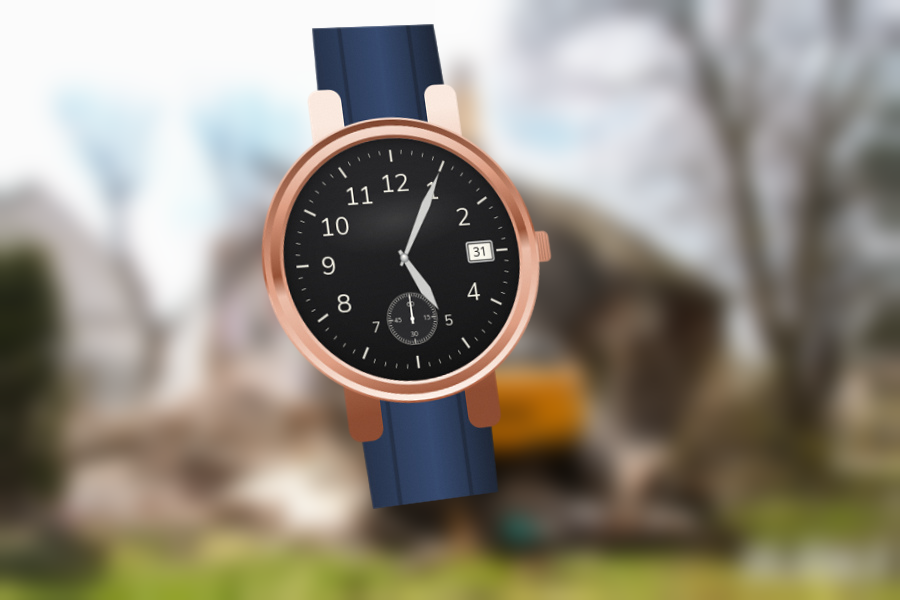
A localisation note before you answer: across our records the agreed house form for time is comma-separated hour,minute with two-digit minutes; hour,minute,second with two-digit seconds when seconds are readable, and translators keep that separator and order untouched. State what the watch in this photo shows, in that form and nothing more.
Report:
5,05
